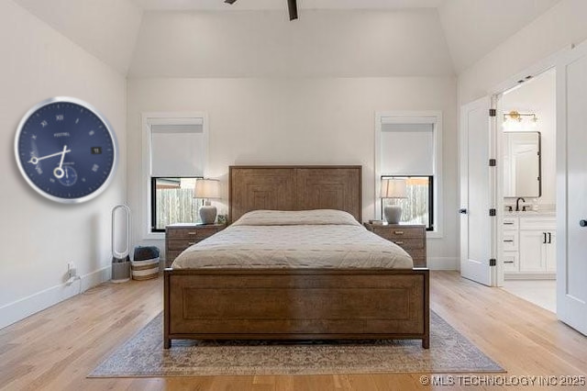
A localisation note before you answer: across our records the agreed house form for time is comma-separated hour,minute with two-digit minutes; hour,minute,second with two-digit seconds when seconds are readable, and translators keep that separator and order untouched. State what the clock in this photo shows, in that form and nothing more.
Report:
6,43
